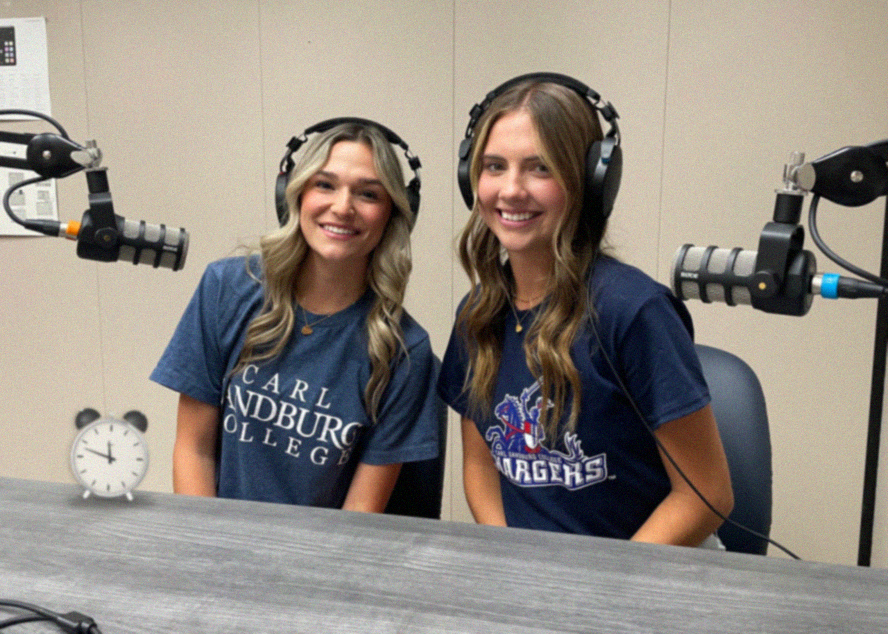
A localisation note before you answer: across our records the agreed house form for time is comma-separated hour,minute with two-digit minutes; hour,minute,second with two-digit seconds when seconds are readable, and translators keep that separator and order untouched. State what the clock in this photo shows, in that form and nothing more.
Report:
11,48
